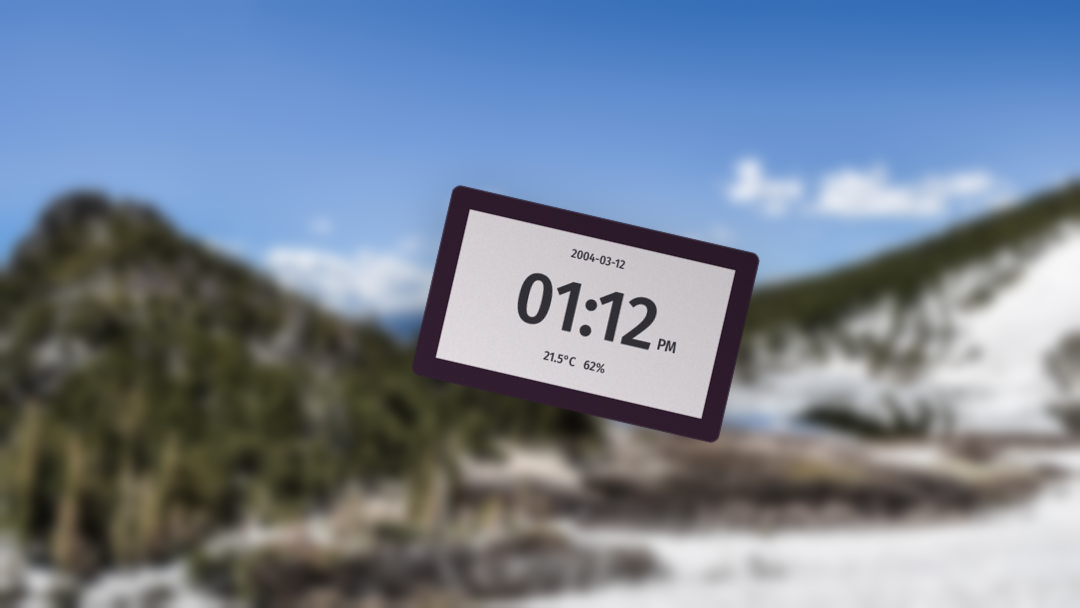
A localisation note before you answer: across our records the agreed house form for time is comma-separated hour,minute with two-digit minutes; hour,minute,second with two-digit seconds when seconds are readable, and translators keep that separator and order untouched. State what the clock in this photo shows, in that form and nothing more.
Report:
1,12
